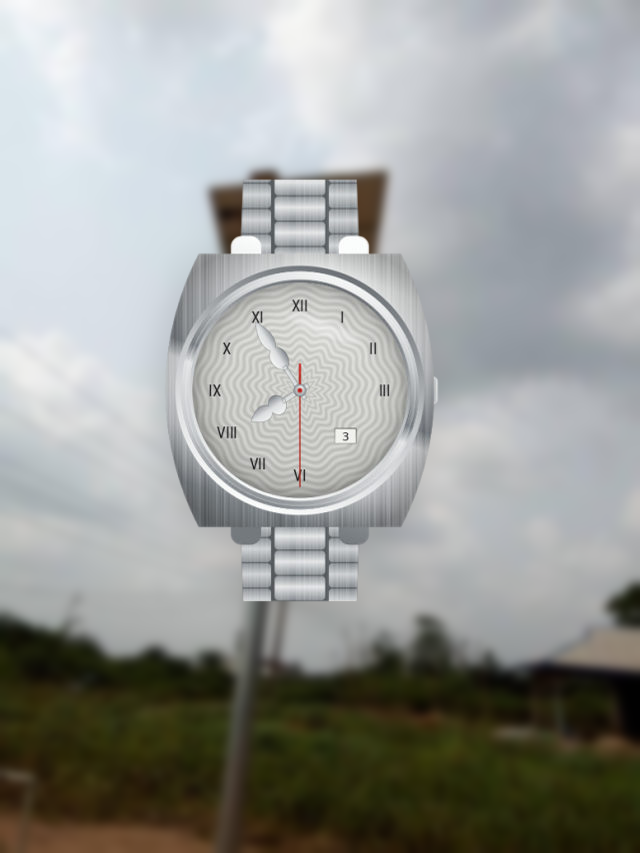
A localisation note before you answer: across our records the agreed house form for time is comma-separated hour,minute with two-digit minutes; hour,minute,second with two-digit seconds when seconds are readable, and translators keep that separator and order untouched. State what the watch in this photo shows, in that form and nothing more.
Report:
7,54,30
